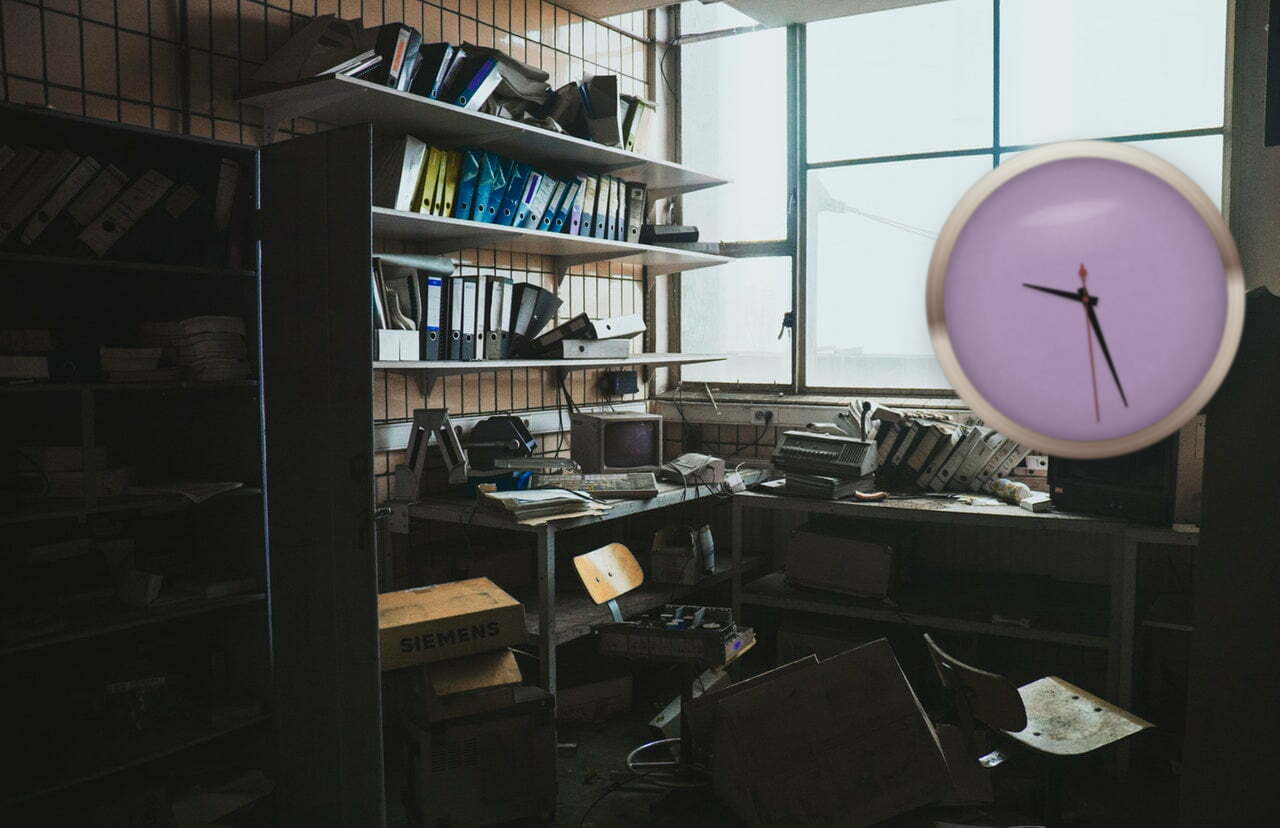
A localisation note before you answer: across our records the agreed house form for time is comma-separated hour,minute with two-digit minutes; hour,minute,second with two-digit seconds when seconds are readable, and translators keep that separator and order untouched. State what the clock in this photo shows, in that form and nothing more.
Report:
9,26,29
